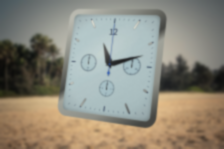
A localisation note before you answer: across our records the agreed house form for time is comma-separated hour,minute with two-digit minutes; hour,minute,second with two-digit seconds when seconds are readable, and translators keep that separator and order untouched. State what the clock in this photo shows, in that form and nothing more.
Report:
11,12
